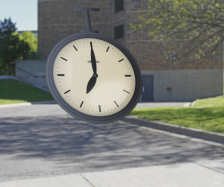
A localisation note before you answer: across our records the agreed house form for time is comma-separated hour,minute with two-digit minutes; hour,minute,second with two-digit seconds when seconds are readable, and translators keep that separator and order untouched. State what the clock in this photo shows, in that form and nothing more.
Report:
7,00
